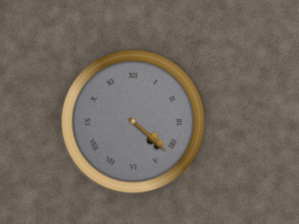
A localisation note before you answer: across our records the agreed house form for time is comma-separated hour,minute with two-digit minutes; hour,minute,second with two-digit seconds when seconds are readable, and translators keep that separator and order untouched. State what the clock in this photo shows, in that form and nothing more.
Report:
4,22
